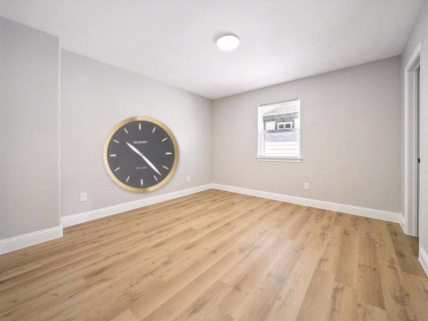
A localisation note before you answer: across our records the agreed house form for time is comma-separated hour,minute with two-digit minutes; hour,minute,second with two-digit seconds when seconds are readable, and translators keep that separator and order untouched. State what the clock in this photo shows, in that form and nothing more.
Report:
10,23
